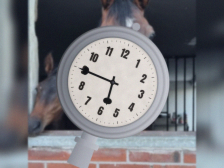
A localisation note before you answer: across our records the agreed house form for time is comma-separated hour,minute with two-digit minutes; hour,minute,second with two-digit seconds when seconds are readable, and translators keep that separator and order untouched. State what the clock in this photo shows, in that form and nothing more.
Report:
5,45
